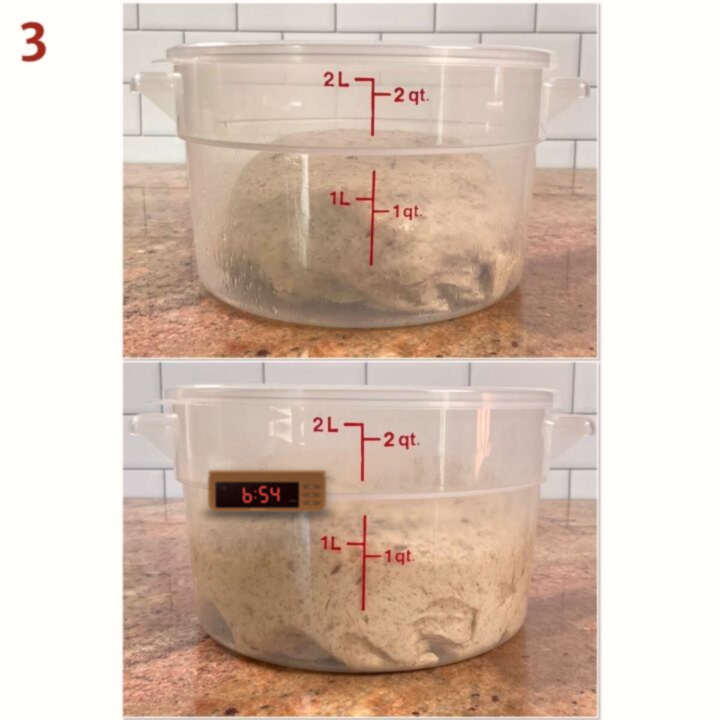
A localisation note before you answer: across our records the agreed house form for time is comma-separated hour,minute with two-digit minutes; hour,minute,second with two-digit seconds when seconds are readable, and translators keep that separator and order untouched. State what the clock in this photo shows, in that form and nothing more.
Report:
6,54
